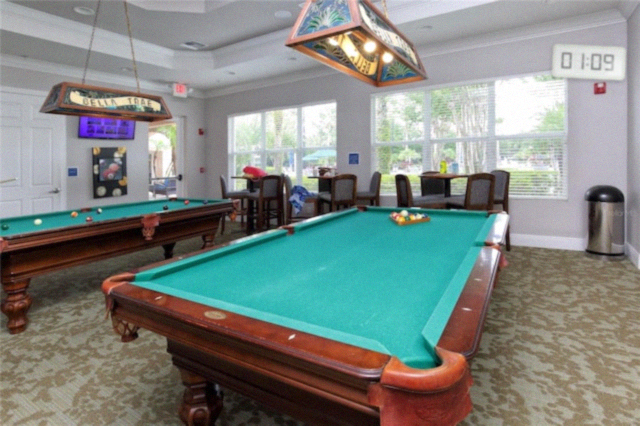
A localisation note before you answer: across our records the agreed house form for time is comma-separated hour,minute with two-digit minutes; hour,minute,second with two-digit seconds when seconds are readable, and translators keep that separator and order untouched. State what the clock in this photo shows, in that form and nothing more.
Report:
1,09
